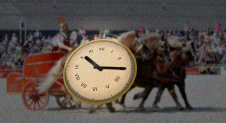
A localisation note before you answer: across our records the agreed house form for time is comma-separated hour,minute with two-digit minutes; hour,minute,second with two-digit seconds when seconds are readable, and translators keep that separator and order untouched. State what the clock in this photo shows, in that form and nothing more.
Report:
10,15
